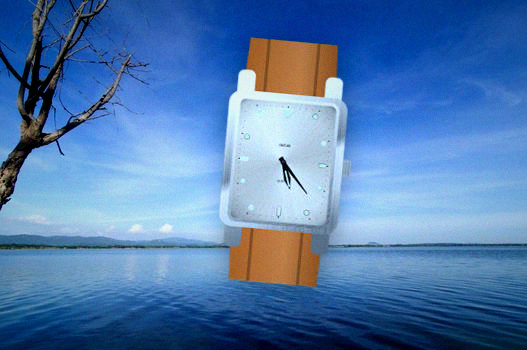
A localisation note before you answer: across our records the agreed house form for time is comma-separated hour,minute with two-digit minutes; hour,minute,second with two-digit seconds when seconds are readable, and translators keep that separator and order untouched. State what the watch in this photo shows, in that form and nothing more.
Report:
5,23
